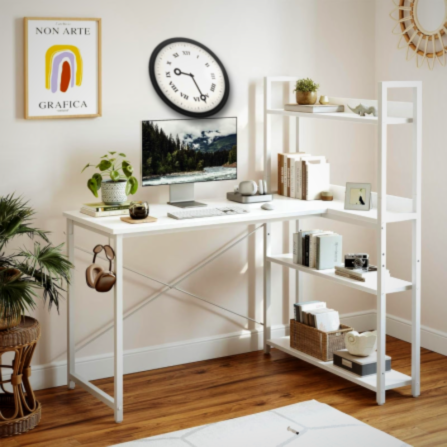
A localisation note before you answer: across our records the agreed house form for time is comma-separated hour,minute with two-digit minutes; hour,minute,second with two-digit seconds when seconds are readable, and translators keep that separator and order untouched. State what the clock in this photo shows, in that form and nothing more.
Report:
9,27
